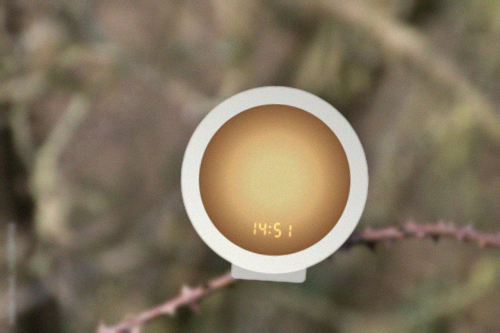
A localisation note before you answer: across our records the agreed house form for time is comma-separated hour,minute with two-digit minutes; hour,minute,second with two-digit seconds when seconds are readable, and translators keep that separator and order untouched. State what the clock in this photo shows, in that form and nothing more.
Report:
14,51
